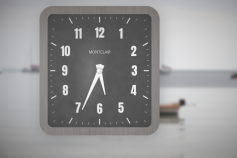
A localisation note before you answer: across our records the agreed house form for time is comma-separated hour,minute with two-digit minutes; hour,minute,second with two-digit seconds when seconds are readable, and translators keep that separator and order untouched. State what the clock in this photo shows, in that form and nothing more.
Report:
5,34
